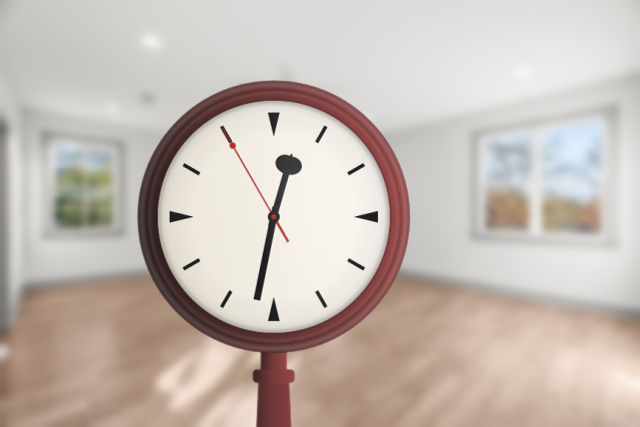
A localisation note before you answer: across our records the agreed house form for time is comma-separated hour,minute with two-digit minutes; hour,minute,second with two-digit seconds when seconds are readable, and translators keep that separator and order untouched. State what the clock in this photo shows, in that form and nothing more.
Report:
12,31,55
